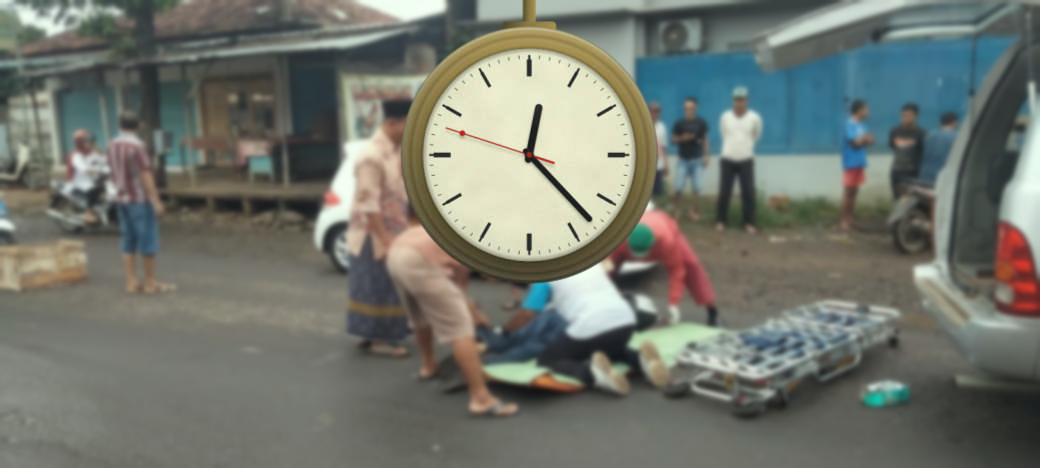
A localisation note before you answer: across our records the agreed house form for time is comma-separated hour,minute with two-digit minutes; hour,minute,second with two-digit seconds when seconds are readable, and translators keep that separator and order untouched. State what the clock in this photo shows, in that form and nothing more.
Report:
12,22,48
